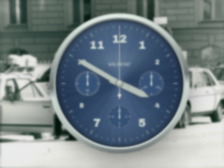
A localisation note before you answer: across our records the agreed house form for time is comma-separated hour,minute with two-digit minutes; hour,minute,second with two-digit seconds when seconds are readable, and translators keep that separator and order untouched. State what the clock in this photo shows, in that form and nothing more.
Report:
3,50
